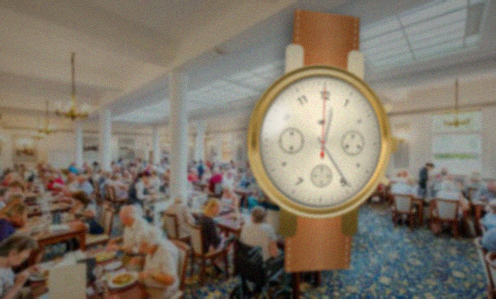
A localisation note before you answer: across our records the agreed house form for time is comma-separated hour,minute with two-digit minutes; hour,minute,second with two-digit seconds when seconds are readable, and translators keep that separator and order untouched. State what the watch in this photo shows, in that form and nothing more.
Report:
12,24
